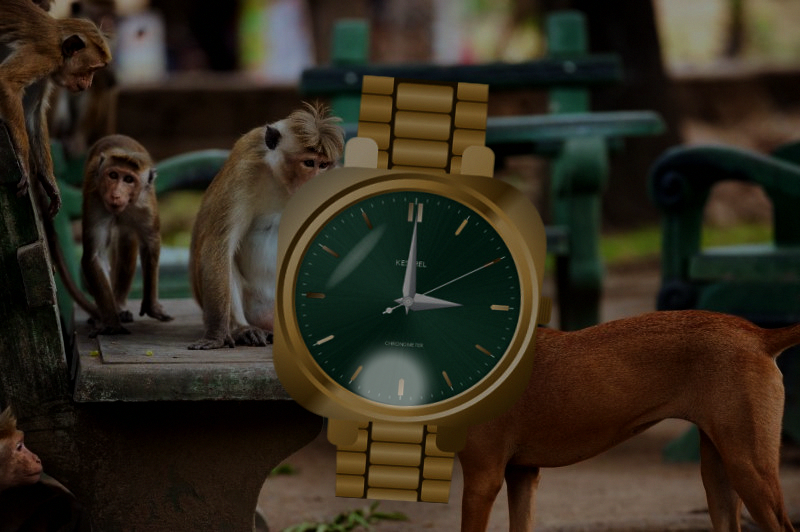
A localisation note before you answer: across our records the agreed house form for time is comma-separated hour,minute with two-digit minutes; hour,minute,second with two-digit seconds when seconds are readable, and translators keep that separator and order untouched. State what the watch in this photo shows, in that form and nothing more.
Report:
3,00,10
